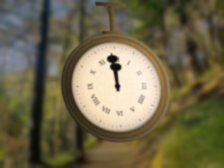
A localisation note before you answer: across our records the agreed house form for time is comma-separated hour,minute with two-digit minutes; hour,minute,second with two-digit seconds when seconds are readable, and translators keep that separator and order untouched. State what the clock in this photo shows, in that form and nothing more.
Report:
11,59
